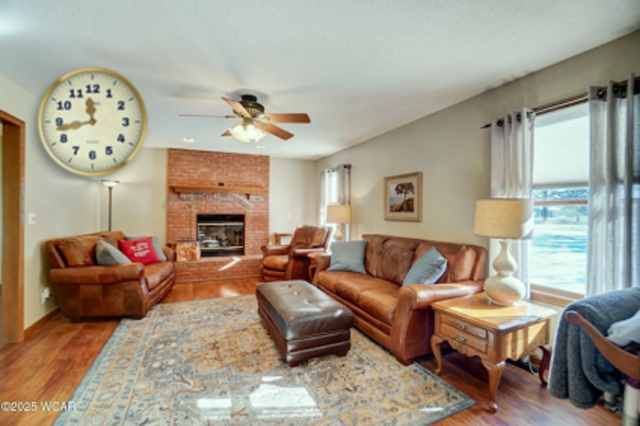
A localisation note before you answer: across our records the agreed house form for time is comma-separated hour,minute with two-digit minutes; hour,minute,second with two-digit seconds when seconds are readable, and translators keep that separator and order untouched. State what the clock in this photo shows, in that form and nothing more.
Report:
11,43
